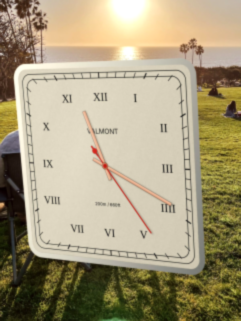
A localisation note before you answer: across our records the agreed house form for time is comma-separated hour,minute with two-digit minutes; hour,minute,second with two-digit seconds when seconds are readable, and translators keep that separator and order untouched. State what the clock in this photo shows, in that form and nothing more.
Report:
11,19,24
